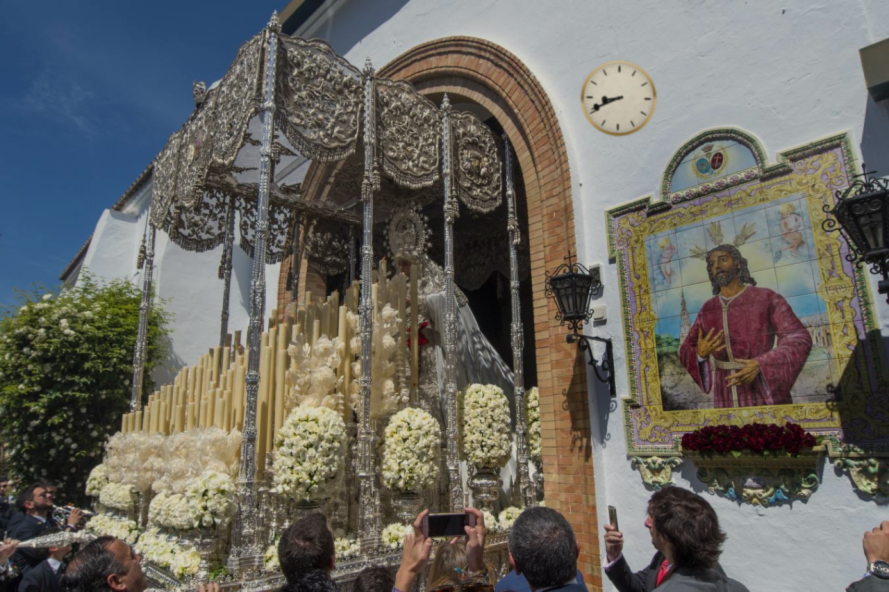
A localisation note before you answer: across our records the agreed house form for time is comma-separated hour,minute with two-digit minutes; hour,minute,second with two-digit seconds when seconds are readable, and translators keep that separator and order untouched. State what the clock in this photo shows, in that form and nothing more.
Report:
8,41
